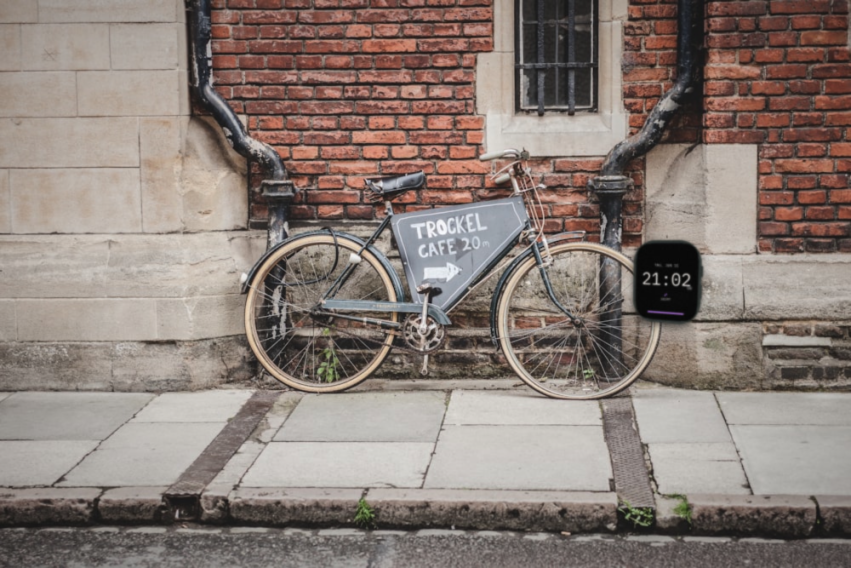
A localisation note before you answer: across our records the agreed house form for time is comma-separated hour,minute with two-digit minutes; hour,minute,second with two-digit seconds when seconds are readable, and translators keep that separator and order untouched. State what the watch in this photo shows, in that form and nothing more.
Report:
21,02
